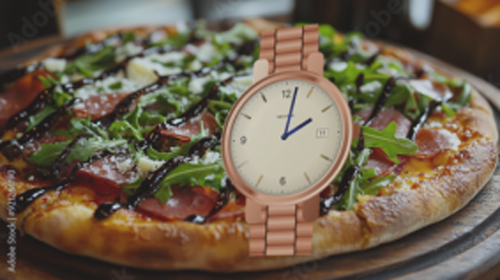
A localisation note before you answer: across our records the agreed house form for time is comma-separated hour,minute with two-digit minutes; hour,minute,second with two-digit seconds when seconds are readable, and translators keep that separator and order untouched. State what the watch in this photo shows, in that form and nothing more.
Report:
2,02
